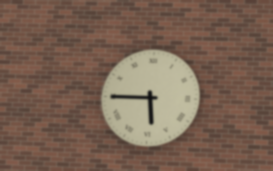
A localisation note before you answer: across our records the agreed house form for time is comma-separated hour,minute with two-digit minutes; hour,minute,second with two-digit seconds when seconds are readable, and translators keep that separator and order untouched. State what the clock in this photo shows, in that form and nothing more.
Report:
5,45
